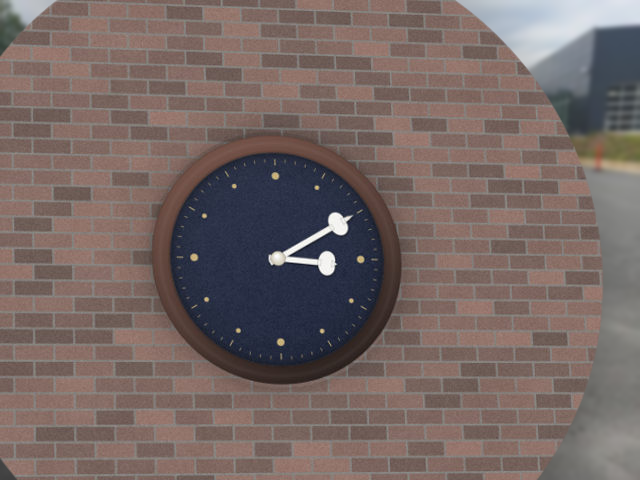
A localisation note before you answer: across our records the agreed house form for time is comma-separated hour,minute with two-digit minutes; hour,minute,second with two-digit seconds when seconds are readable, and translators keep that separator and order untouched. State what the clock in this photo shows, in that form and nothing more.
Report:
3,10
